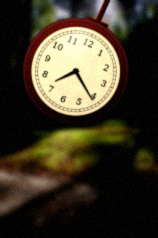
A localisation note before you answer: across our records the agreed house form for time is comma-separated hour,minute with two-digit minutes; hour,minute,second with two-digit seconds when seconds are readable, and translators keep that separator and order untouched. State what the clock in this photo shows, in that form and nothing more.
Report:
7,21
